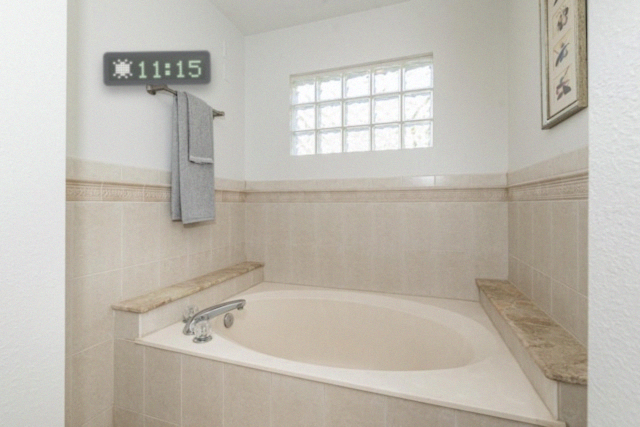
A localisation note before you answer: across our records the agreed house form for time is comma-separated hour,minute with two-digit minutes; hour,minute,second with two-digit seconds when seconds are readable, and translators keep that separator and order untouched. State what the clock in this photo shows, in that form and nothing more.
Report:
11,15
